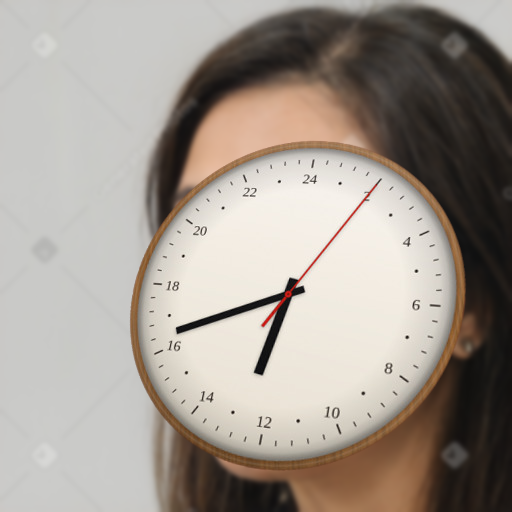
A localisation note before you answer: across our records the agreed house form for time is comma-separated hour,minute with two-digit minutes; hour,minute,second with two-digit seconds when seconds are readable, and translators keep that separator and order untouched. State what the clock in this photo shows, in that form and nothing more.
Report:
12,41,05
